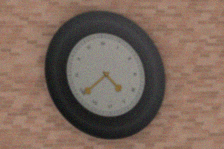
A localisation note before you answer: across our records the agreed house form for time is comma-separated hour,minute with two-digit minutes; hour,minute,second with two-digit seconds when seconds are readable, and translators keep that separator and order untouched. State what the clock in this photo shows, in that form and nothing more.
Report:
4,39
